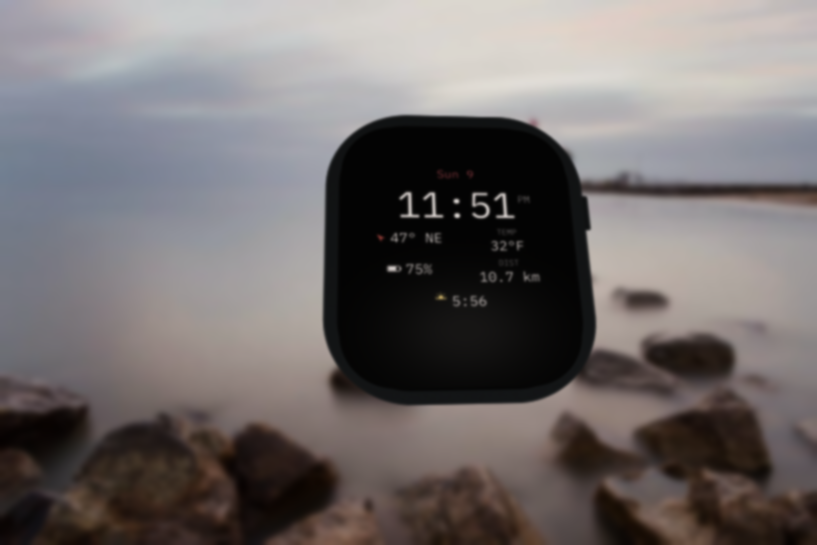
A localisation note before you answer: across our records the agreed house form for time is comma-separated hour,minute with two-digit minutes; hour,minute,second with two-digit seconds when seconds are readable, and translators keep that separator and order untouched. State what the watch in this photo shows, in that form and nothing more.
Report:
11,51
